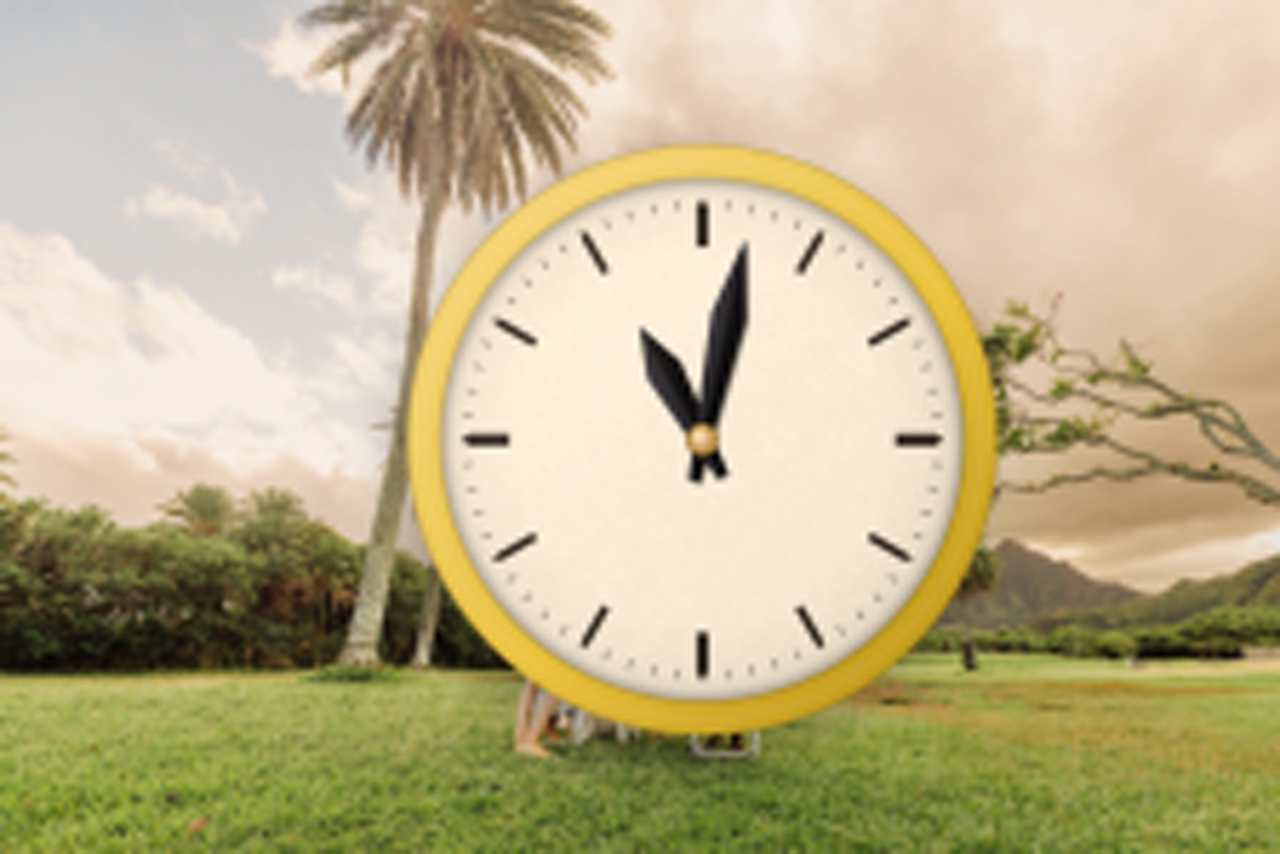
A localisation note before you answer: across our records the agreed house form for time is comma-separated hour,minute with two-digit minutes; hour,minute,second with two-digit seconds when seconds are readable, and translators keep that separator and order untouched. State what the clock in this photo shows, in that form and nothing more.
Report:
11,02
